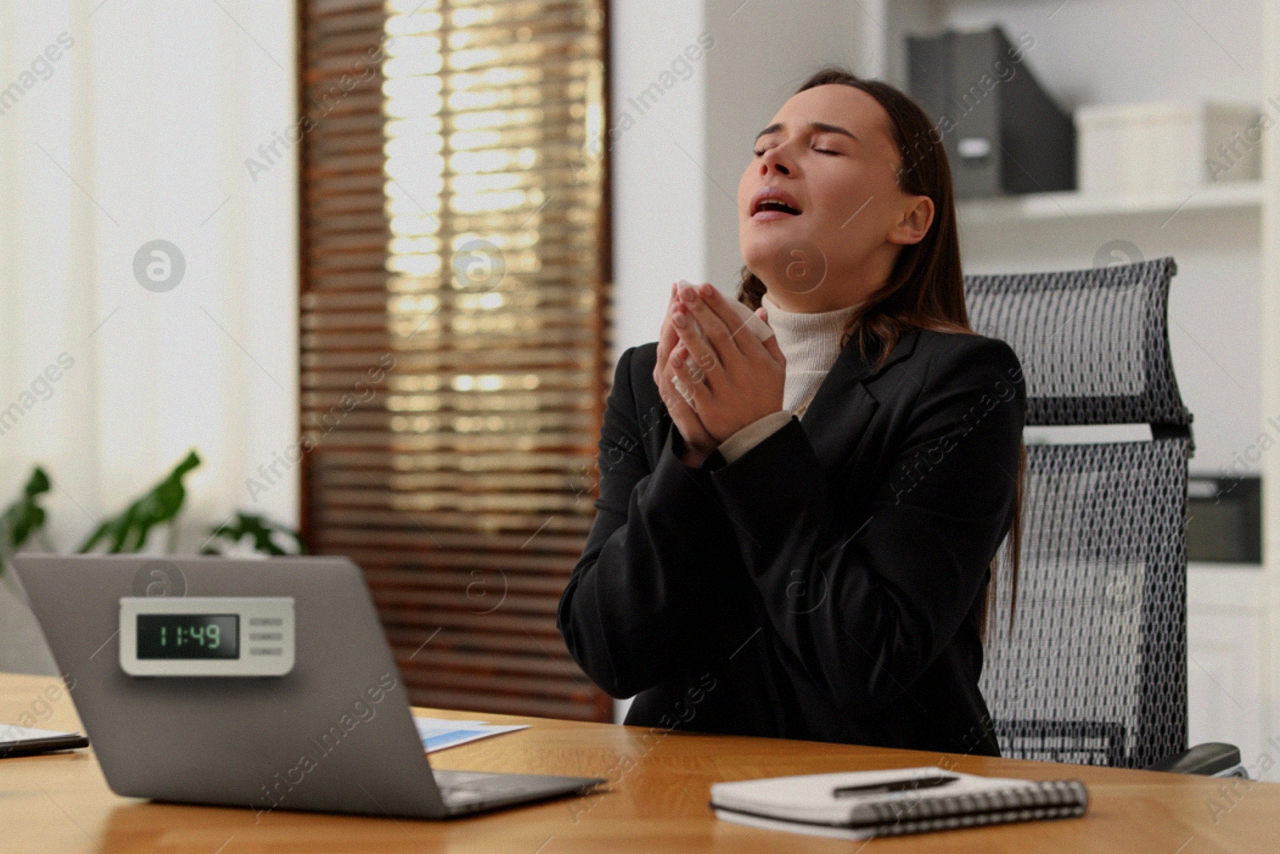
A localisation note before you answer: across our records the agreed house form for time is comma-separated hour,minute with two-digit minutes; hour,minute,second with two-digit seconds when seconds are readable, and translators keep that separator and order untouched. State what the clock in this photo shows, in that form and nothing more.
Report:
11,49
